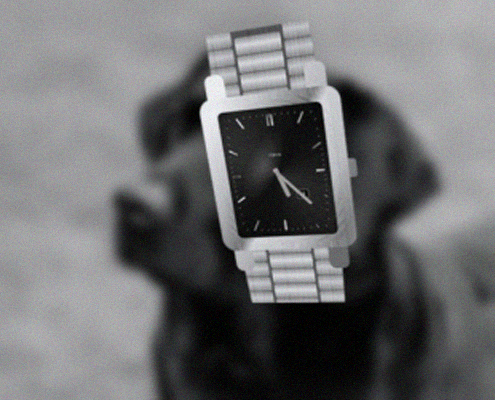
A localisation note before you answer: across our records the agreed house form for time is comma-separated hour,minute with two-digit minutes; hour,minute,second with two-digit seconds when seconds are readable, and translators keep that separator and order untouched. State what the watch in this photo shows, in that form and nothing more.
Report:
5,23
